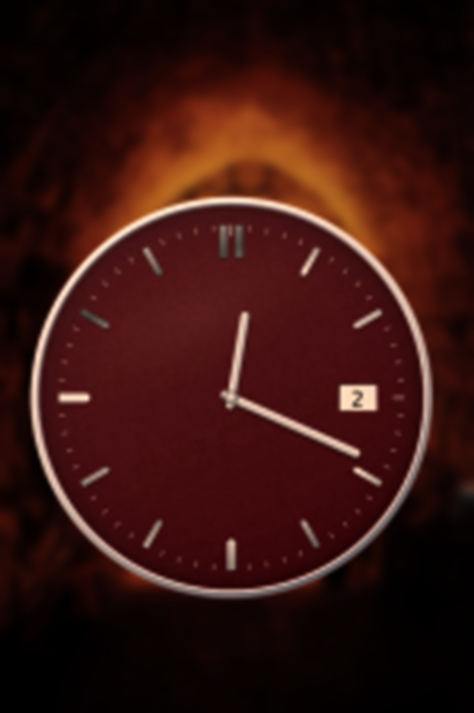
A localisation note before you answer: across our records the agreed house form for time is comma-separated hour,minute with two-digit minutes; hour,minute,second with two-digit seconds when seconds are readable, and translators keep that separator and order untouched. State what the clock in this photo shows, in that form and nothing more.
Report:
12,19
